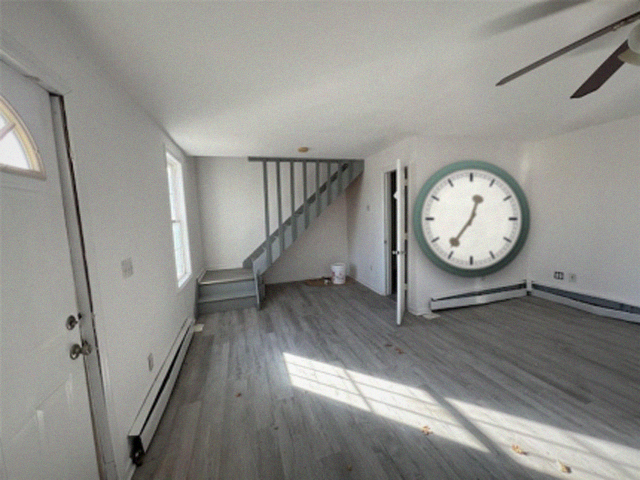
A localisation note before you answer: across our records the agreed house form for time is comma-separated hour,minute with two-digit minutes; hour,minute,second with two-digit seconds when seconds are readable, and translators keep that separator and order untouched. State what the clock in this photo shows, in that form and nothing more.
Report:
12,36
